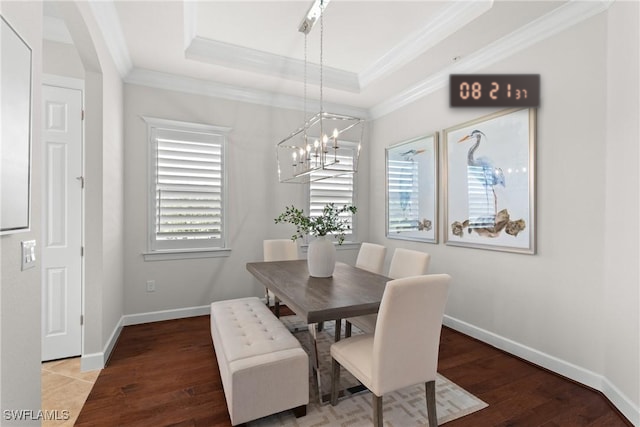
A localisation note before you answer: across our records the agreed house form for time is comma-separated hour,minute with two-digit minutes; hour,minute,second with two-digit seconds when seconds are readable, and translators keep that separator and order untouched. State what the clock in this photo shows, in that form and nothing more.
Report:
8,21
